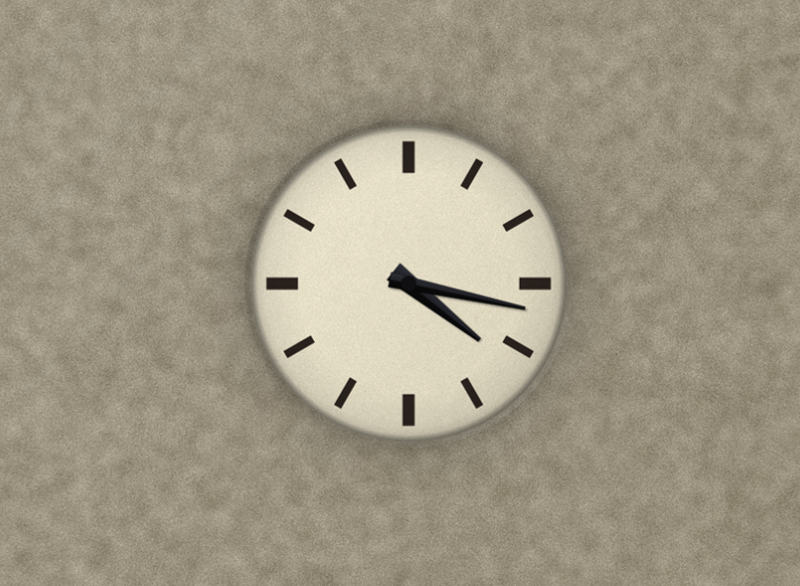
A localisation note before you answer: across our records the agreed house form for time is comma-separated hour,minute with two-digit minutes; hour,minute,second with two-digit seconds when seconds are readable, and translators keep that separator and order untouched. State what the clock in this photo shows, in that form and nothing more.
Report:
4,17
